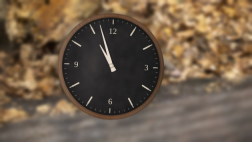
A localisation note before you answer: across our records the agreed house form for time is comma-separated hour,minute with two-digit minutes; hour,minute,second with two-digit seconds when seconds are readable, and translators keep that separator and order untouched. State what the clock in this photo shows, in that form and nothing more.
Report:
10,57
